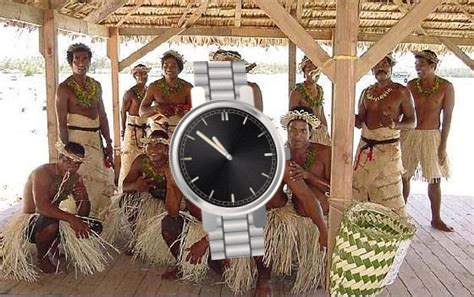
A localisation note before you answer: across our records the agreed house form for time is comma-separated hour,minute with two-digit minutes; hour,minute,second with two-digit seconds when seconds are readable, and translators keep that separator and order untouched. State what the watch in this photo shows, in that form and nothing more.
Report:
10,52
